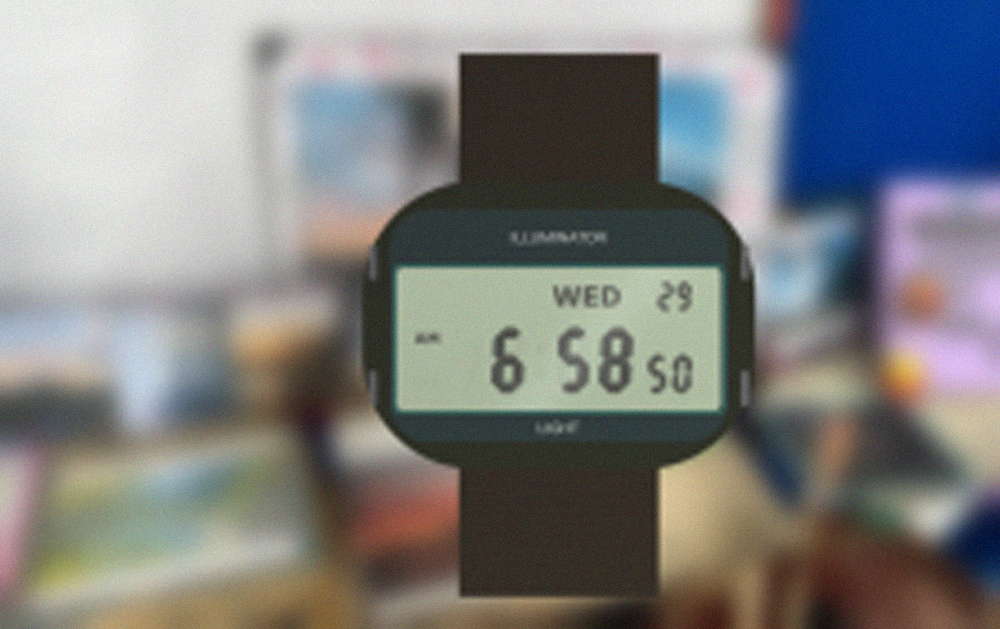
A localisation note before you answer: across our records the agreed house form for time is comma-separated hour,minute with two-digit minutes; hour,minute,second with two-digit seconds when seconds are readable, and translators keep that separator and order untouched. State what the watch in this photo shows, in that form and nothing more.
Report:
6,58,50
